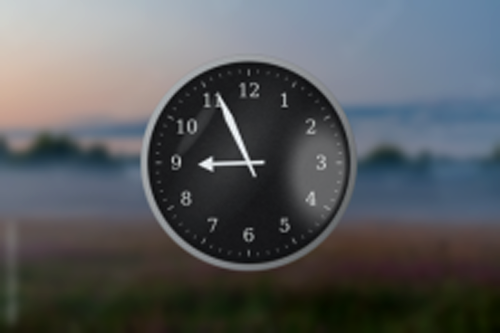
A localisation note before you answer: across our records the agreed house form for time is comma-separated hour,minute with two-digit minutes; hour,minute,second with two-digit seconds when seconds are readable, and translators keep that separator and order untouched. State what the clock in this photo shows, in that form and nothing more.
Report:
8,56
